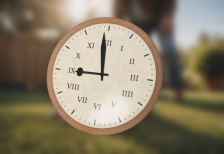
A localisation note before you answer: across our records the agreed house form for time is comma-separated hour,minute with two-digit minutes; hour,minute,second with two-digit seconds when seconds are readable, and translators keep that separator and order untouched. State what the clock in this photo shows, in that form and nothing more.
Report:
8,59
